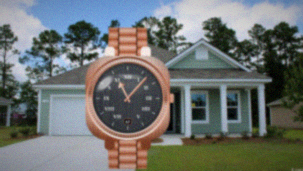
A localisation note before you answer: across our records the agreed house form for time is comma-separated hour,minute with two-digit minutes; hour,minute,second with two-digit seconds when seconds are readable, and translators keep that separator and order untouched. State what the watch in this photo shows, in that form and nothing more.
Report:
11,07
